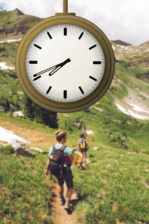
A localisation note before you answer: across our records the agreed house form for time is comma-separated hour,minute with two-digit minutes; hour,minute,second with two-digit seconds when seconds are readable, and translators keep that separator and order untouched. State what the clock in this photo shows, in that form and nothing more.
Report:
7,41
